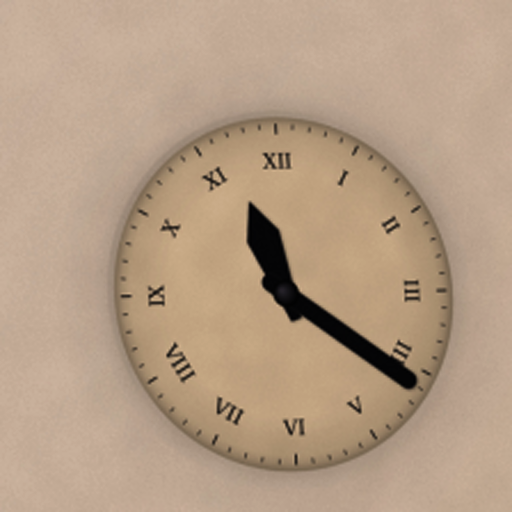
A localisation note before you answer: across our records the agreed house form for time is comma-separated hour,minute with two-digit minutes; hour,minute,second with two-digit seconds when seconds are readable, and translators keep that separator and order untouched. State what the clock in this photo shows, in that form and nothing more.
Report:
11,21
